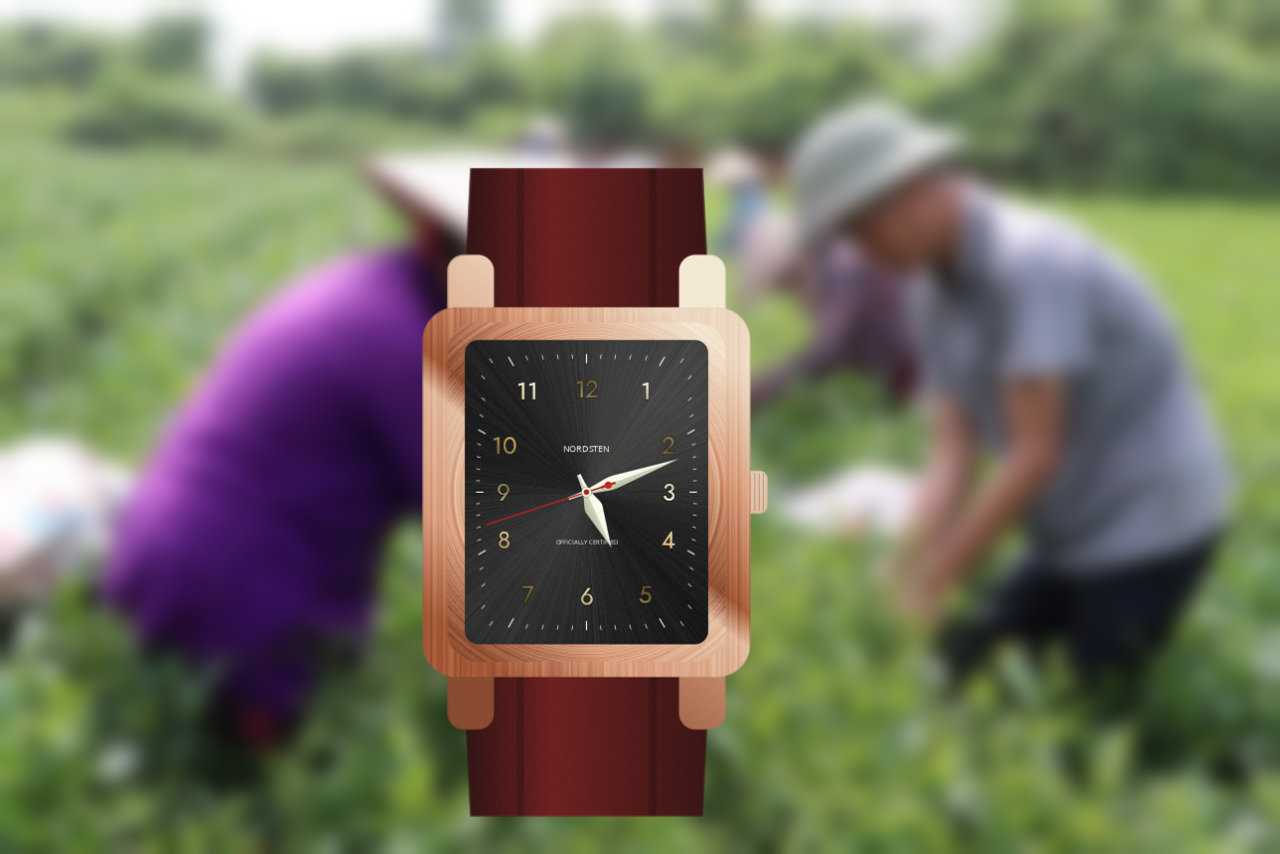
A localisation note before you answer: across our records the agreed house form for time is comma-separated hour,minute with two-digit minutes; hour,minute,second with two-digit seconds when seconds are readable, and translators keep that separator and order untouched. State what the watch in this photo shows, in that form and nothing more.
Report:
5,11,42
